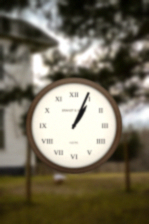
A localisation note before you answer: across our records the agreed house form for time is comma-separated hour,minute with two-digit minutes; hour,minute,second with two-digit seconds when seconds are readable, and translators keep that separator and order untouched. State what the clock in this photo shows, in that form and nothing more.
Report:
1,04
